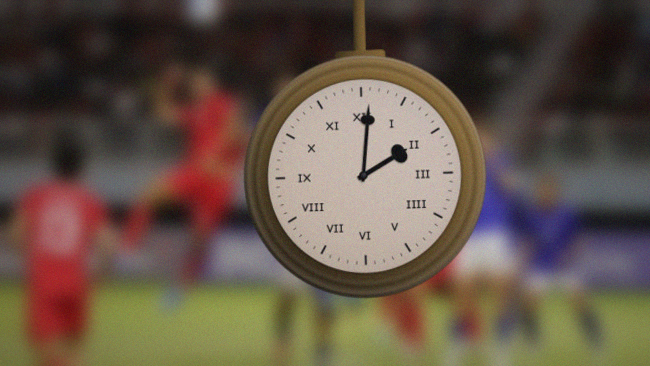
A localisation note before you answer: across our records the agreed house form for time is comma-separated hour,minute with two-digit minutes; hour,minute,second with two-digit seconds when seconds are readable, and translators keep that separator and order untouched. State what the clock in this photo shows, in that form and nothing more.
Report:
2,01
